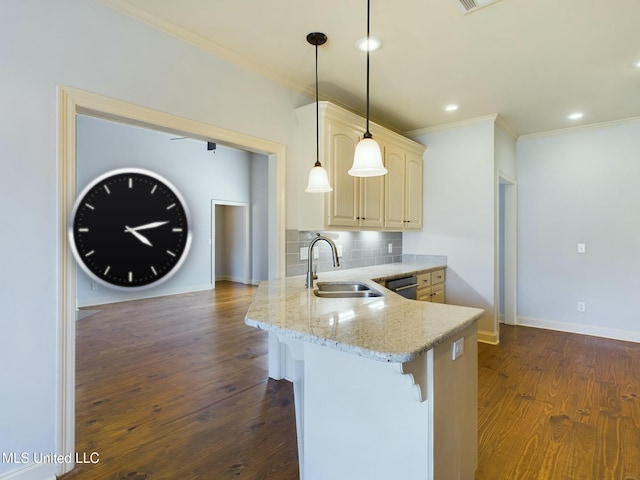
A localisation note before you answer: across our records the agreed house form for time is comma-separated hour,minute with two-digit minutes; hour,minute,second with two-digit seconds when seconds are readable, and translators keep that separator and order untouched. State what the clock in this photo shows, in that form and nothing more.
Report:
4,13
